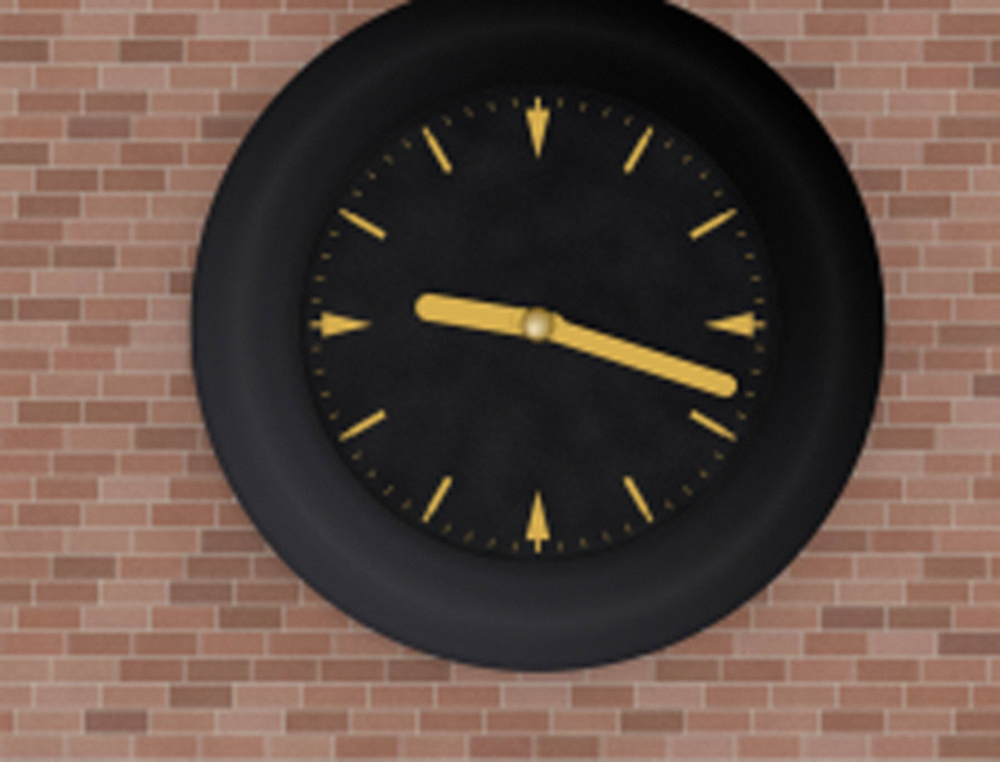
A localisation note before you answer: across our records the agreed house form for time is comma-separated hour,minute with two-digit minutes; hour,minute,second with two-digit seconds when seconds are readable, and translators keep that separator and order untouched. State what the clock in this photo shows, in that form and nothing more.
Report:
9,18
